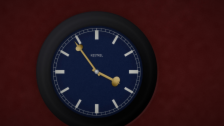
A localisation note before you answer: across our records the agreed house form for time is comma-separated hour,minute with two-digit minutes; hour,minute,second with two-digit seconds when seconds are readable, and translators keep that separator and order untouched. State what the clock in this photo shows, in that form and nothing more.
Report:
3,54
